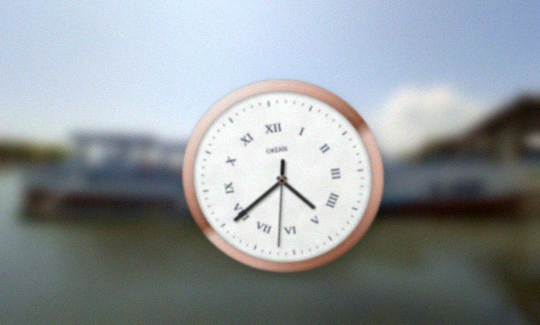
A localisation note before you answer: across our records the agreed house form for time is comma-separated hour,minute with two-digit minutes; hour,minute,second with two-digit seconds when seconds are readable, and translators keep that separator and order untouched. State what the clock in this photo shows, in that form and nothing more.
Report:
4,39,32
